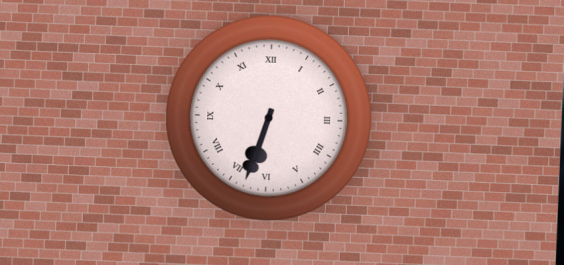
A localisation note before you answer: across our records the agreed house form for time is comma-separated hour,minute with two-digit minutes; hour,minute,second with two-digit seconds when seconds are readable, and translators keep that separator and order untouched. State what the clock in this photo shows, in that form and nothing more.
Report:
6,33
